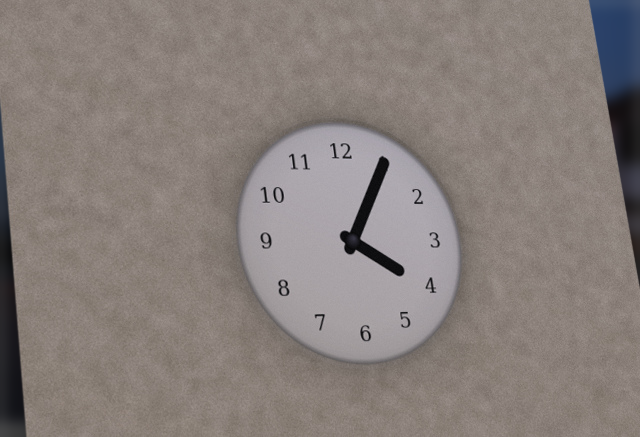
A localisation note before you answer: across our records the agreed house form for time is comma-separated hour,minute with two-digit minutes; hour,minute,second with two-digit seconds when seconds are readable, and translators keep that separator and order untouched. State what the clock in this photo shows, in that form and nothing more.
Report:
4,05
